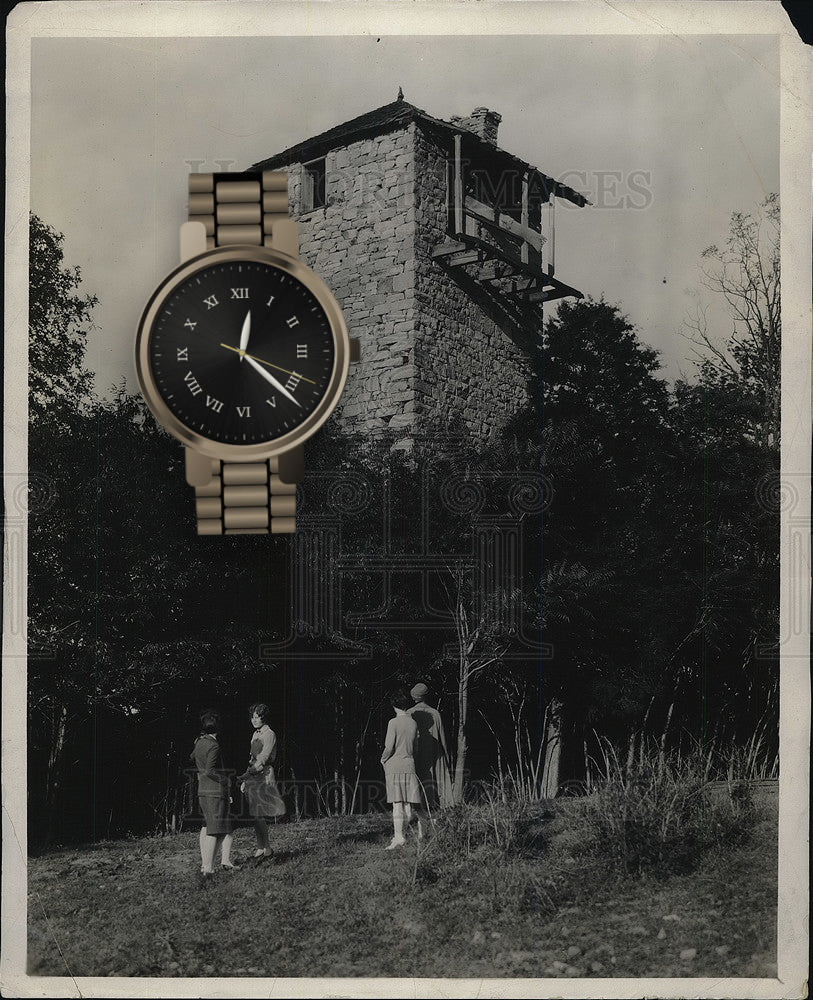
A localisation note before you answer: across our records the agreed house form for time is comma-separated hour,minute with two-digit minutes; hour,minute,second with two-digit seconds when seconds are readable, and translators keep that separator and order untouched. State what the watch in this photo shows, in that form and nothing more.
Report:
12,22,19
